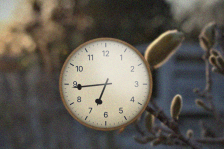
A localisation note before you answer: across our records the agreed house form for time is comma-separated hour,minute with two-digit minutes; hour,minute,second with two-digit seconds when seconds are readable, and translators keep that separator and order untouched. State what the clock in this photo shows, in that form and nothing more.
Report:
6,44
